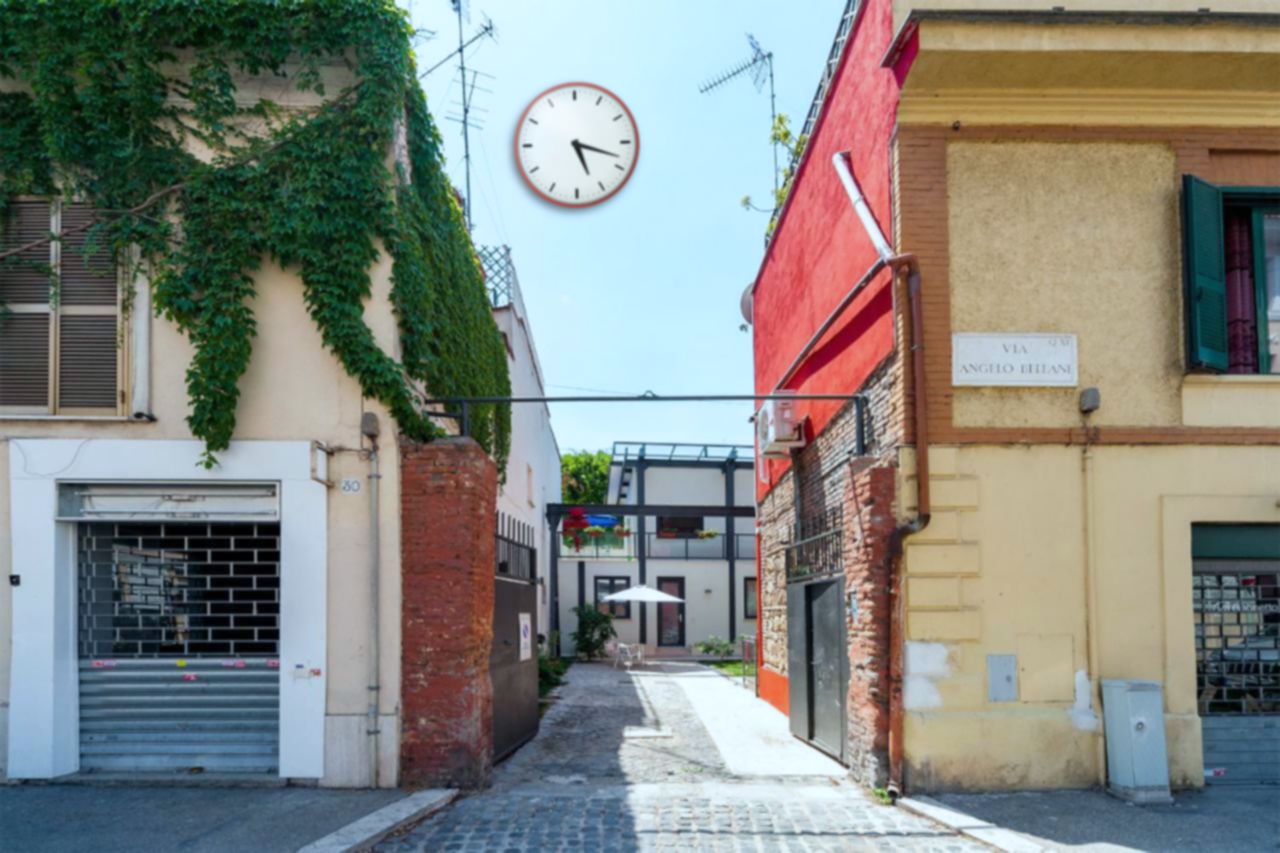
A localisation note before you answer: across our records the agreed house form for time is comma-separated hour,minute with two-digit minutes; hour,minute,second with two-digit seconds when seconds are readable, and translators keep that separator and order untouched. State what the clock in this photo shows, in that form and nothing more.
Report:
5,18
